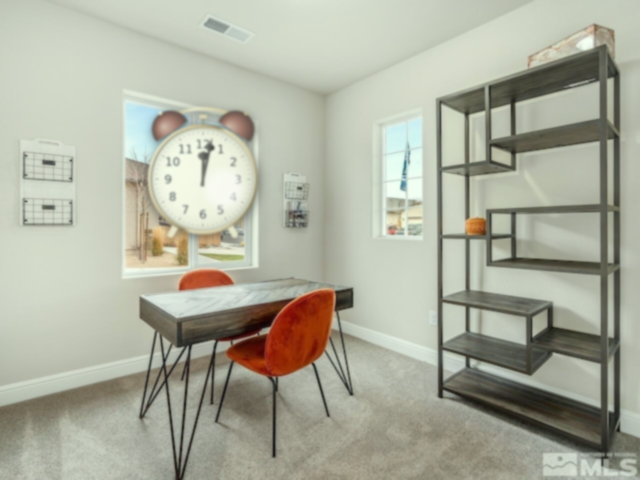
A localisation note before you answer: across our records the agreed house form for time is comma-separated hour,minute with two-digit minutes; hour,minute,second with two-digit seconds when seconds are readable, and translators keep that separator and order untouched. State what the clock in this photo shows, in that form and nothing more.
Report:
12,02
